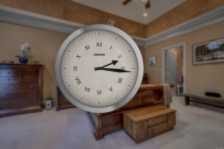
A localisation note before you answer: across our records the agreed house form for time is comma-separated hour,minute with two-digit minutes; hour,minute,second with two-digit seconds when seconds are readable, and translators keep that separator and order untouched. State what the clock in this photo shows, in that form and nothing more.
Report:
2,16
